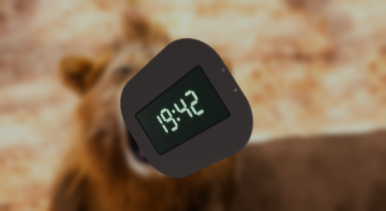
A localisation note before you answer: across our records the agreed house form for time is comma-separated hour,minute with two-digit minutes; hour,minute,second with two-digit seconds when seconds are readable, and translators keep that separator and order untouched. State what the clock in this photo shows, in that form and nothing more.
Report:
19,42
